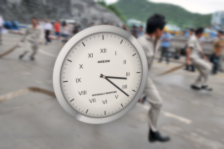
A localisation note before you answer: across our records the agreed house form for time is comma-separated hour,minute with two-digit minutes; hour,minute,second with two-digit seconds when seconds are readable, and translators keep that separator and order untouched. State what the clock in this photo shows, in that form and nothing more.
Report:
3,22
